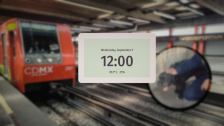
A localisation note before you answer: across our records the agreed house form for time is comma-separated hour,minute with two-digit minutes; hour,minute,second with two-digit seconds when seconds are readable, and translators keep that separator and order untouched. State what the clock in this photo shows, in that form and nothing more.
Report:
12,00
